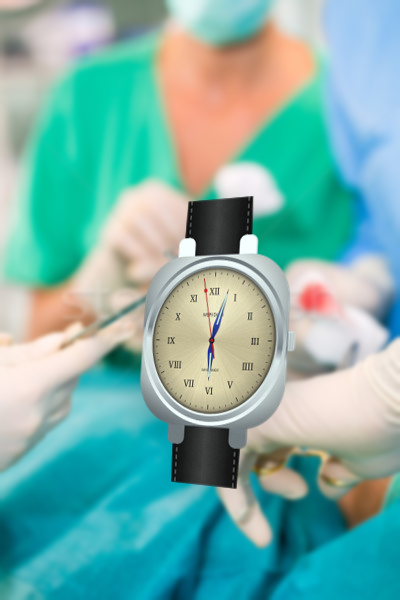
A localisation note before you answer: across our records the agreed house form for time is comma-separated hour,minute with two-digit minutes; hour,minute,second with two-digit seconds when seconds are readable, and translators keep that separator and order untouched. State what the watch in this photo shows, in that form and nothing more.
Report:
6,02,58
